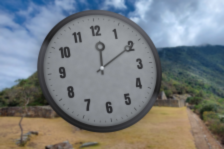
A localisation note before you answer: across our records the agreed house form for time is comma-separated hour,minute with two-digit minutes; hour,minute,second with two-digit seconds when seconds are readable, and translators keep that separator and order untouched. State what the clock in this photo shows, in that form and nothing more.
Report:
12,10
